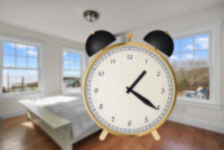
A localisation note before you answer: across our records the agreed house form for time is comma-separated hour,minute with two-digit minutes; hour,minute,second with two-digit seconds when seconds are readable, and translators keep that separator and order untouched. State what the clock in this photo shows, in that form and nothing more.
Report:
1,21
